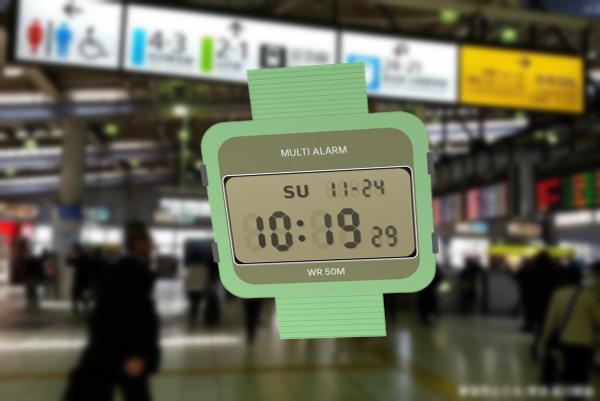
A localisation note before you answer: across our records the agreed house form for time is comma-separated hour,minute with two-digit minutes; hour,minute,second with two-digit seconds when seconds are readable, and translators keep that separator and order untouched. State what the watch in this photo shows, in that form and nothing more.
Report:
10,19,29
